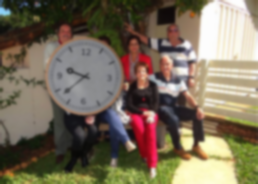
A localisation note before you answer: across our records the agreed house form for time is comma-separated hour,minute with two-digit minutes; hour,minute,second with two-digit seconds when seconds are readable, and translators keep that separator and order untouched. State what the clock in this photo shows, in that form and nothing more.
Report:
9,38
